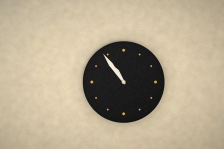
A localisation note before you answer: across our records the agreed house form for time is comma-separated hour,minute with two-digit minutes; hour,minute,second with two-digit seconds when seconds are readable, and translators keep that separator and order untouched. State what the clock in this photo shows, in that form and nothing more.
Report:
10,54
